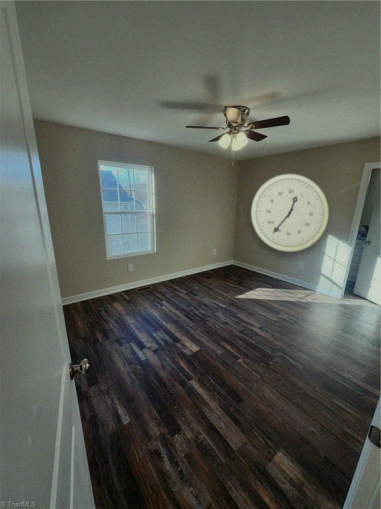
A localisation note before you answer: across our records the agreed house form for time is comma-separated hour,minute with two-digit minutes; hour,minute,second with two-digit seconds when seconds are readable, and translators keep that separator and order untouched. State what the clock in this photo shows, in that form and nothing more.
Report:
12,36
